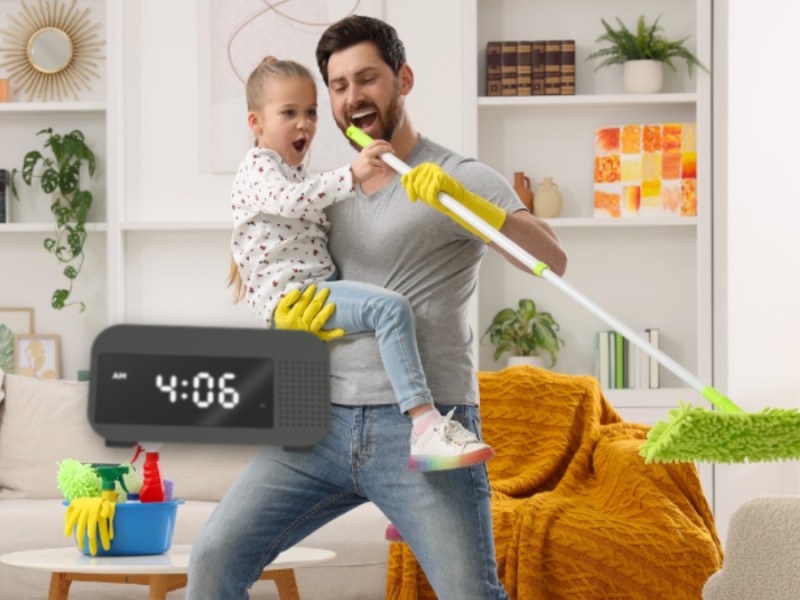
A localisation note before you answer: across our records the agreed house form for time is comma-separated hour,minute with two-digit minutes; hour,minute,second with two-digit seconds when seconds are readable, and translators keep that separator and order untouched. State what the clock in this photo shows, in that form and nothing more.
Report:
4,06
